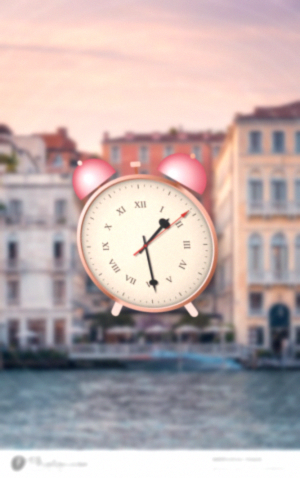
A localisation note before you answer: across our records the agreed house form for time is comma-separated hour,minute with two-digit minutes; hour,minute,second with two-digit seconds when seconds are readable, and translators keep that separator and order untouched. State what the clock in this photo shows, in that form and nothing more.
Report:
1,29,09
